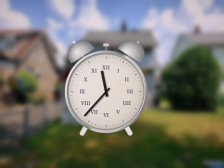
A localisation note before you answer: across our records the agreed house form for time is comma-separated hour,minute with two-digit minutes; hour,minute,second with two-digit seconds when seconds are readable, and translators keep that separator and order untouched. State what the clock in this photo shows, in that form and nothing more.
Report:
11,37
